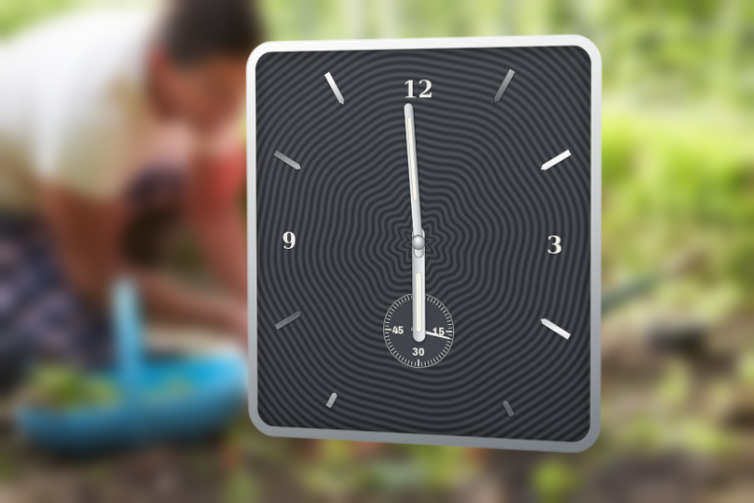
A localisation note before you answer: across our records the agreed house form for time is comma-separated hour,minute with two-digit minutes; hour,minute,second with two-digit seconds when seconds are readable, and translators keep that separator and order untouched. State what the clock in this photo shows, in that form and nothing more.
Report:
5,59,17
